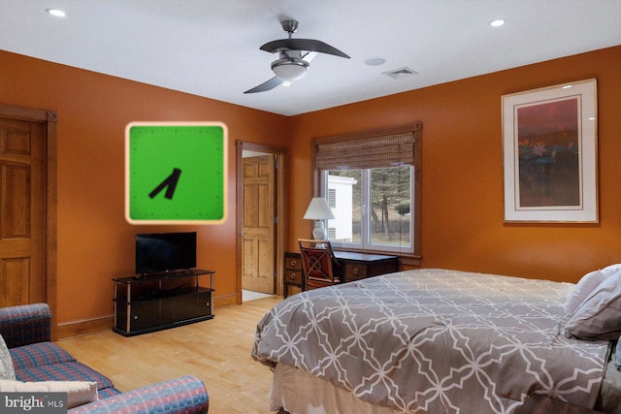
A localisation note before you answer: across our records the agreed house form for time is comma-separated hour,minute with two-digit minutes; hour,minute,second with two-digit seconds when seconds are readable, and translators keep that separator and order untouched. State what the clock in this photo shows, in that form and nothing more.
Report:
6,38
